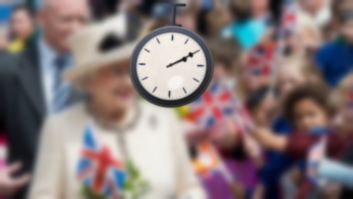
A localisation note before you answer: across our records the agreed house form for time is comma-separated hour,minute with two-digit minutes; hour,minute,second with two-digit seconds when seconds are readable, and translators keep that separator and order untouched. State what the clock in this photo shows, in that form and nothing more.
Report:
2,10
